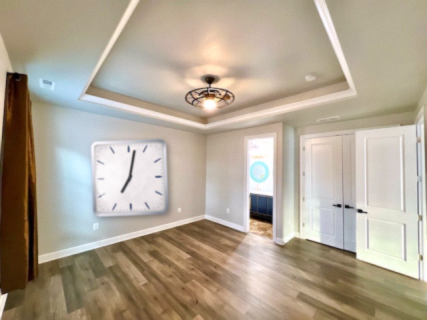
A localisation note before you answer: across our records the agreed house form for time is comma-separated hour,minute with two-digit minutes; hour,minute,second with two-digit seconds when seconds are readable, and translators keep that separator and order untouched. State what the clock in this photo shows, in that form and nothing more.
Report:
7,02
